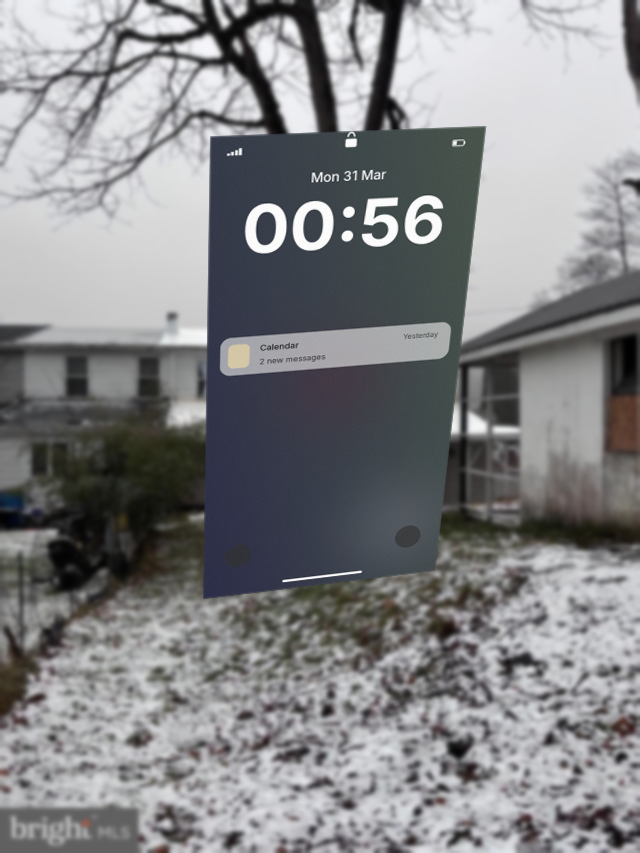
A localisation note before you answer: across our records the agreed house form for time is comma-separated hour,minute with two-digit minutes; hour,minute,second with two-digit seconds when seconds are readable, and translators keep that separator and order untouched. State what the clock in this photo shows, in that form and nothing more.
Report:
0,56
